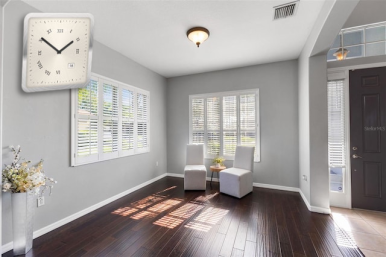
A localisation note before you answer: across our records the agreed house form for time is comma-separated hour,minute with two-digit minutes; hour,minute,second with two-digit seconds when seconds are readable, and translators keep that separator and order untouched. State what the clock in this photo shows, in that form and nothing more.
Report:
1,51
